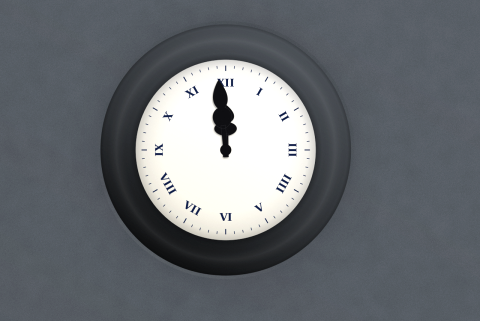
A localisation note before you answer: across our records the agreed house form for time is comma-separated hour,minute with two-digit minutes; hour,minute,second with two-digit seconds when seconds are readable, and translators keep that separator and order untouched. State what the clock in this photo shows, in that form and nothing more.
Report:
11,59
